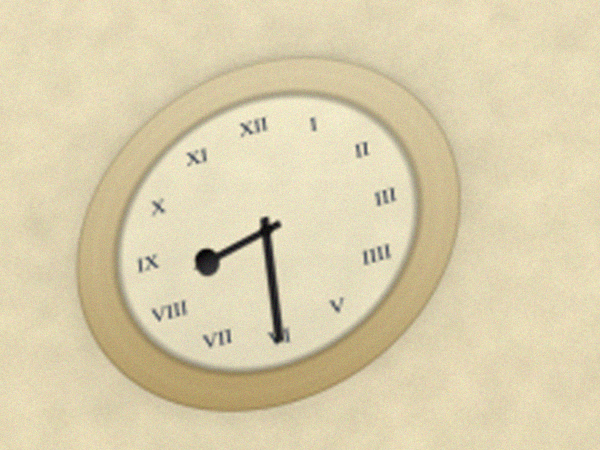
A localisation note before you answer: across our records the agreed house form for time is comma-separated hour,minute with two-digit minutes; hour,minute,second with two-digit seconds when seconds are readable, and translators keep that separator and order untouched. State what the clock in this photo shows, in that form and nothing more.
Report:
8,30
